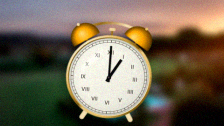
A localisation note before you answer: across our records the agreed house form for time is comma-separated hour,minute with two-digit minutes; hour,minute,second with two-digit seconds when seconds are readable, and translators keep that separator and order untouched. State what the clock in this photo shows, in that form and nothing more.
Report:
1,00
